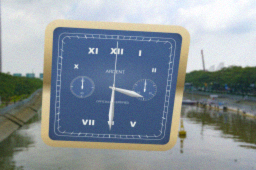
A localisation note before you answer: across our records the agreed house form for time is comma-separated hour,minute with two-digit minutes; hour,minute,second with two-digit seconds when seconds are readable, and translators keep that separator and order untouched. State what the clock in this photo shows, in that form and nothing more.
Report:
3,30
